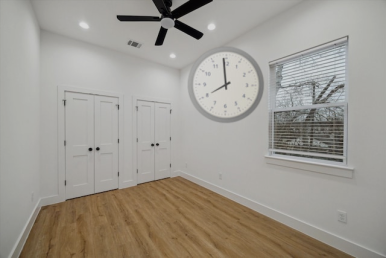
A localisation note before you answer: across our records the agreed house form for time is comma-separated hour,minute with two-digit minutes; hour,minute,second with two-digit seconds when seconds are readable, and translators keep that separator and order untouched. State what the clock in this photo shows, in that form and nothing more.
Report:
7,59
